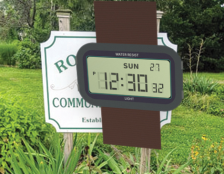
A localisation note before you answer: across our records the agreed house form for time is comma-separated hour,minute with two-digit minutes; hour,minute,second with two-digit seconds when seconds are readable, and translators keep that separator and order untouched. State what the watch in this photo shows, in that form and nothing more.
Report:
12,30,32
